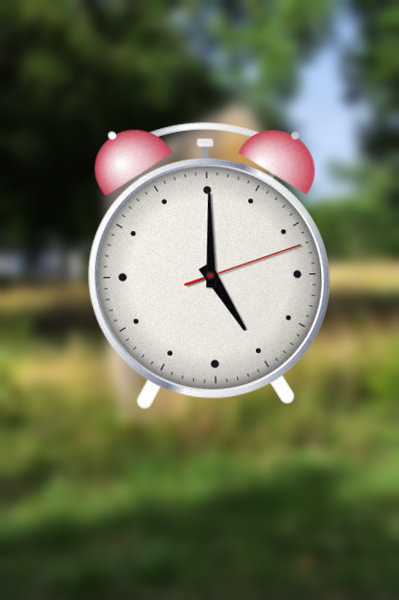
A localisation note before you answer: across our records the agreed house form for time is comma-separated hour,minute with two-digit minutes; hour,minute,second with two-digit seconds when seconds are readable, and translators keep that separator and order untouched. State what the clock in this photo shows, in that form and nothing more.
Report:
5,00,12
